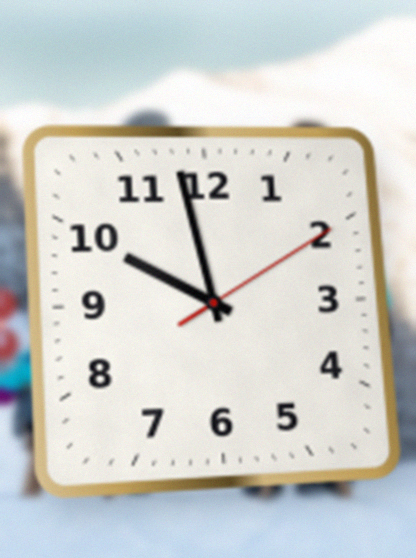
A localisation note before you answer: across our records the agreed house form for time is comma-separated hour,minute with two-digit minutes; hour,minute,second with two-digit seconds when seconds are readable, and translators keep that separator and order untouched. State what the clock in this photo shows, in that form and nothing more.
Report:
9,58,10
